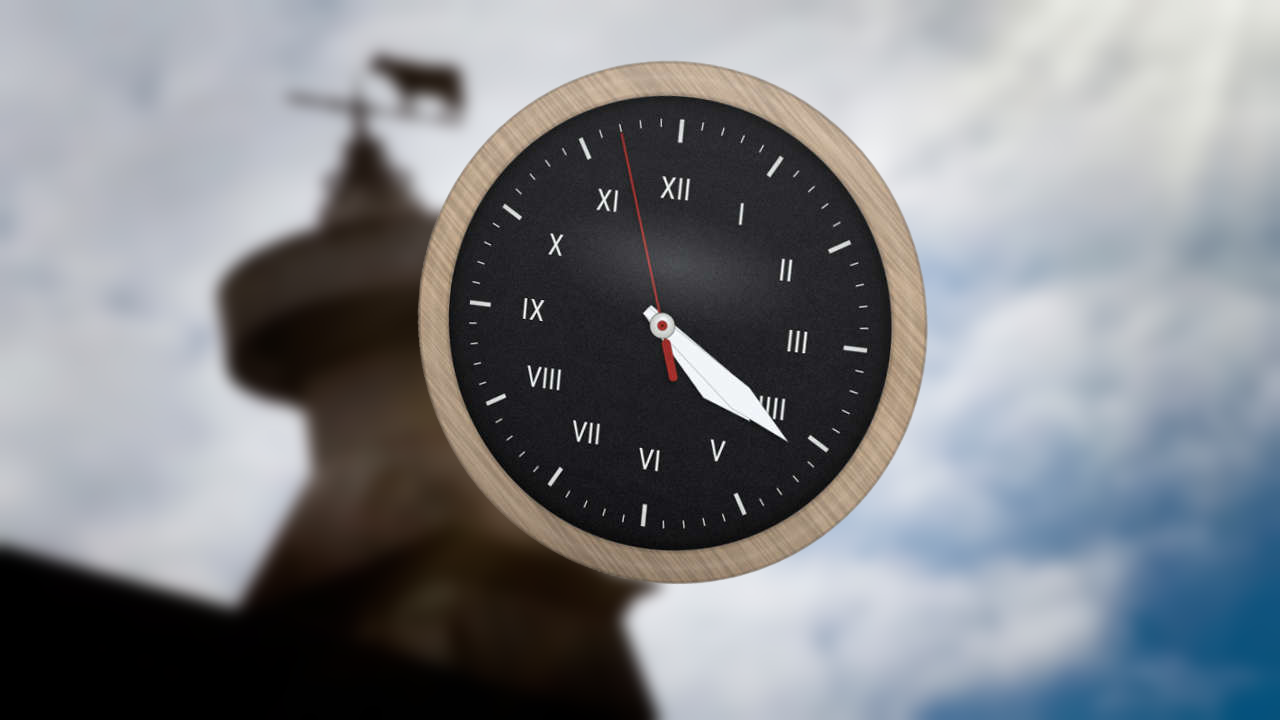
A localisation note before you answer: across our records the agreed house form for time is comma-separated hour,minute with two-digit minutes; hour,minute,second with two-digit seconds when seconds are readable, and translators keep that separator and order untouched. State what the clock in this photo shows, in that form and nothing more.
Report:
4,20,57
